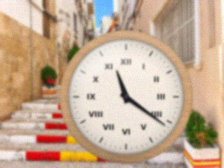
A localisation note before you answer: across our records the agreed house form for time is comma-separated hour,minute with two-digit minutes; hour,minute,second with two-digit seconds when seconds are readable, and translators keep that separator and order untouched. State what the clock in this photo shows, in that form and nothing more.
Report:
11,21
